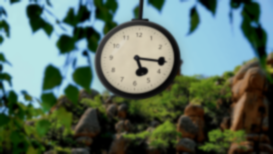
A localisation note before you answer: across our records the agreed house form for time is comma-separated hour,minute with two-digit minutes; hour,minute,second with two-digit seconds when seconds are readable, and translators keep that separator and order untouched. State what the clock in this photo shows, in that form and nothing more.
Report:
5,16
